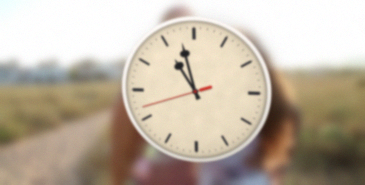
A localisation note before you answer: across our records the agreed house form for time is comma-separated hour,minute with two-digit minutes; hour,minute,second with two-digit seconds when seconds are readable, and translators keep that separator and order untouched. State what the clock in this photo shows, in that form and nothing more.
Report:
10,57,42
